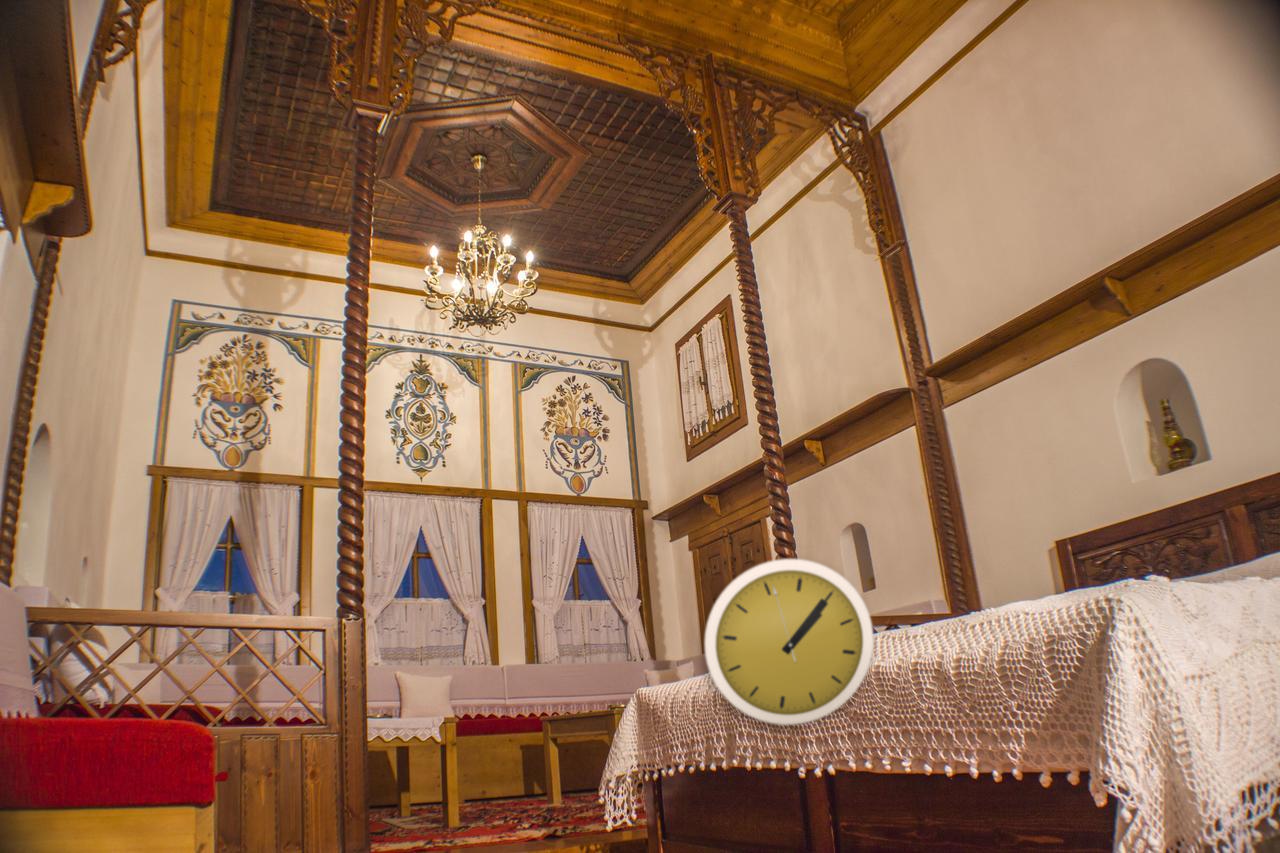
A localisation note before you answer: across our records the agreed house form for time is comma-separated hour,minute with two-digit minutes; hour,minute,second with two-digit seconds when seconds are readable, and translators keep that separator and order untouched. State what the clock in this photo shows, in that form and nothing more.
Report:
1,04,56
